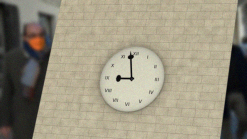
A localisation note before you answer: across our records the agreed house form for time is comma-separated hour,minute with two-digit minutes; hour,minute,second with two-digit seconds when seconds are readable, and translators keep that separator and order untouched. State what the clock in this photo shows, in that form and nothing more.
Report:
8,58
